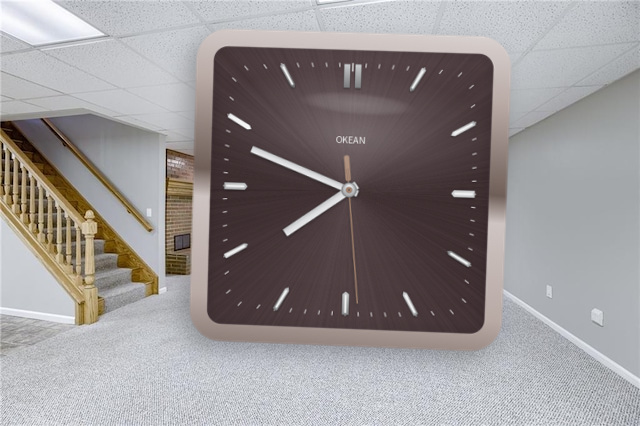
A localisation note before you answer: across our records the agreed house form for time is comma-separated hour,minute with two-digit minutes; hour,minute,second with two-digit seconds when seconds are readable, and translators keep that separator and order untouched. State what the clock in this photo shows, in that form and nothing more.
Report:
7,48,29
